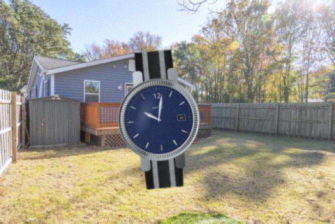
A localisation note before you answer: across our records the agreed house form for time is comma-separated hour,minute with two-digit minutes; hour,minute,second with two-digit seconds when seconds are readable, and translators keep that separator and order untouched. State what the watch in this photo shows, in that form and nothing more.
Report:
10,02
